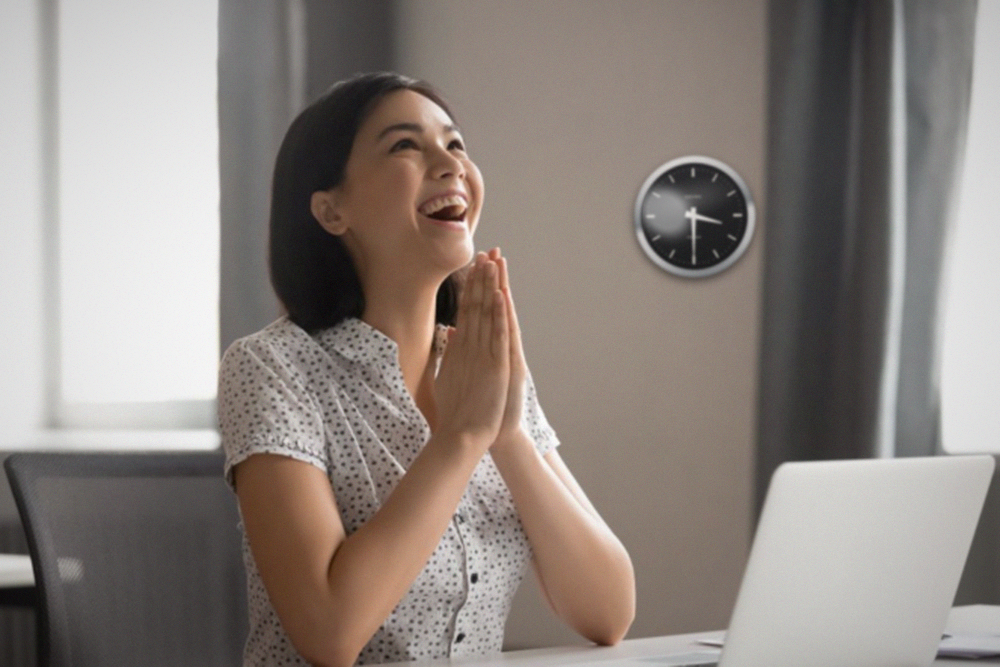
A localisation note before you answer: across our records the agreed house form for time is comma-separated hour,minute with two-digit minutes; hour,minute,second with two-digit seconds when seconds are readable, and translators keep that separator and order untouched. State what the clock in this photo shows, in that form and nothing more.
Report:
3,30
